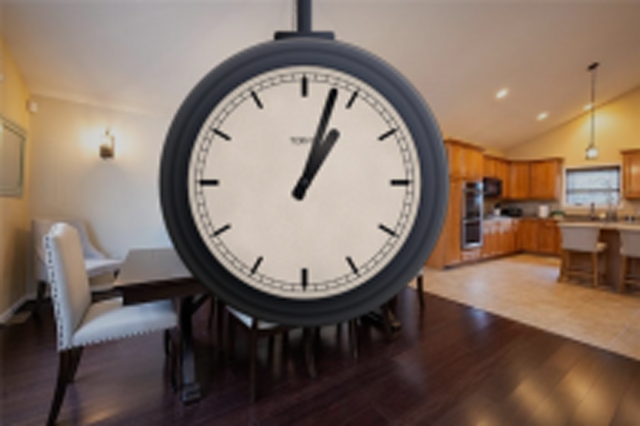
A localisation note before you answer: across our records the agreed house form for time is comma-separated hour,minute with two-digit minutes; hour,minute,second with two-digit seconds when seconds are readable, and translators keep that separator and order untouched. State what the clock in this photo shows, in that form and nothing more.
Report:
1,03
